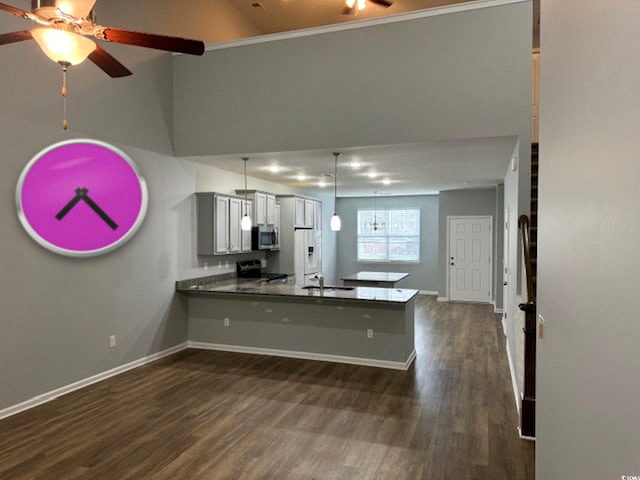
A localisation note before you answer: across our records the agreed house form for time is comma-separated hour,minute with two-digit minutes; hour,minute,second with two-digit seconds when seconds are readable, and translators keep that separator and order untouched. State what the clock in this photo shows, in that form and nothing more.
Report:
7,23
